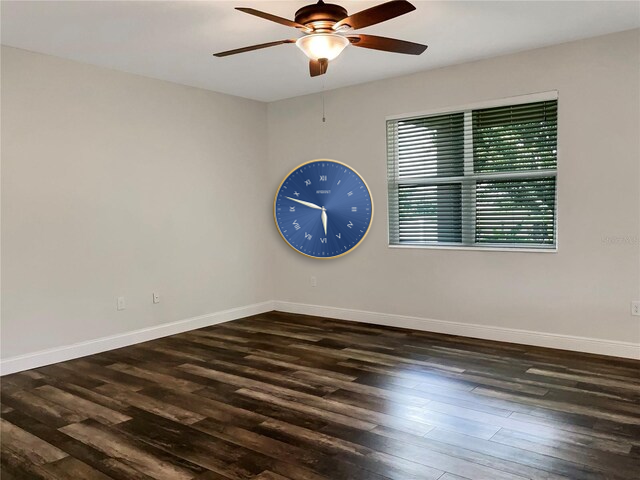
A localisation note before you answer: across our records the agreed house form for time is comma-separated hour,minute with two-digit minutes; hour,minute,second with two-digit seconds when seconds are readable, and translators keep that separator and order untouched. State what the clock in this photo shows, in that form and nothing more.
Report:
5,48
